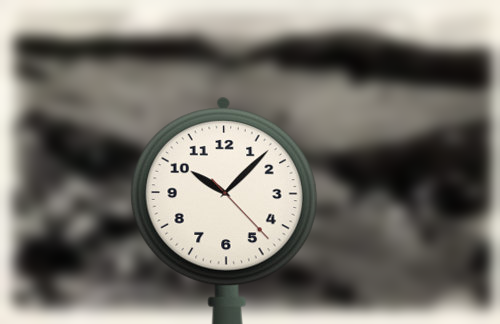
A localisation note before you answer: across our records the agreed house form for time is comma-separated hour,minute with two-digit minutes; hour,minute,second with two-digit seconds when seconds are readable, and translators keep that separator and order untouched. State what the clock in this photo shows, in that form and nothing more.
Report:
10,07,23
